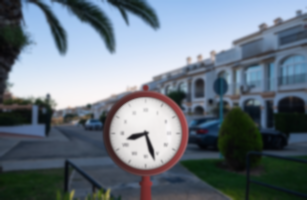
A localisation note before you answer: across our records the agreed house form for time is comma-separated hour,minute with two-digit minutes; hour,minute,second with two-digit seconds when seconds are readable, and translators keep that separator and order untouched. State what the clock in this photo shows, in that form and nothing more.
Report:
8,27
